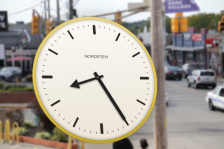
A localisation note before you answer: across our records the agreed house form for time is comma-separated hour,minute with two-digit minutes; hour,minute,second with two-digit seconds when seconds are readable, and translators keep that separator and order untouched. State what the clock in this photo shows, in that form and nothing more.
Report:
8,25
